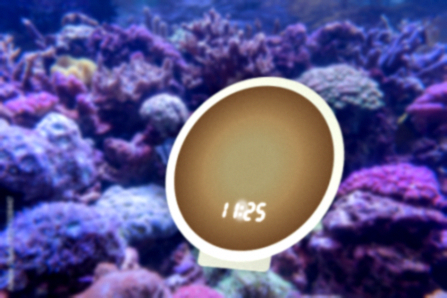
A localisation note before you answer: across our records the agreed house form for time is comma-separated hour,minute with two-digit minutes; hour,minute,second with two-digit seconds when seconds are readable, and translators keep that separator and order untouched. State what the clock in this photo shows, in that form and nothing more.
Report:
11,25
